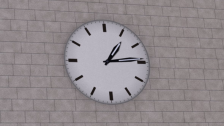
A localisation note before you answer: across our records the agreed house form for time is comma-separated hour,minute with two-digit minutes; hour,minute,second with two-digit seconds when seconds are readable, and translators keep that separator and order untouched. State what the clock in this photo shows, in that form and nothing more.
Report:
1,14
